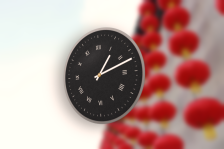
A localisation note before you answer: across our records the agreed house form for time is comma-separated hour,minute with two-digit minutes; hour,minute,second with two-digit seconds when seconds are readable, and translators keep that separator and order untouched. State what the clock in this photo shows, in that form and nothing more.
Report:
1,12
